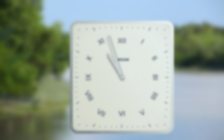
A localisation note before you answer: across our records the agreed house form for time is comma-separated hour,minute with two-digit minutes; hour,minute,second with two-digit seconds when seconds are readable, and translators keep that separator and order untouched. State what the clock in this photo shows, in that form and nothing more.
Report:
10,57
